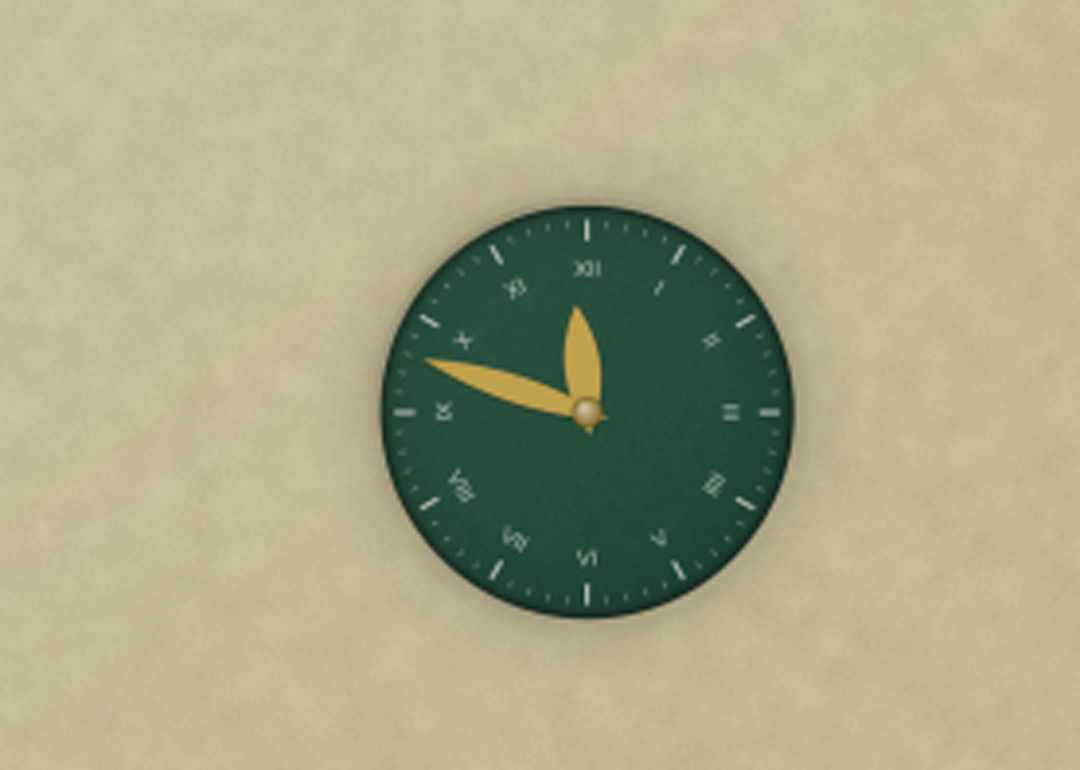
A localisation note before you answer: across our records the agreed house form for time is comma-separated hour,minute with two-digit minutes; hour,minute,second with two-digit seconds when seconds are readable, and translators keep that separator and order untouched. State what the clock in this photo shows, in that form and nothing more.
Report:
11,48
